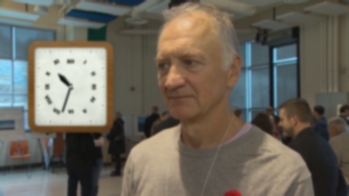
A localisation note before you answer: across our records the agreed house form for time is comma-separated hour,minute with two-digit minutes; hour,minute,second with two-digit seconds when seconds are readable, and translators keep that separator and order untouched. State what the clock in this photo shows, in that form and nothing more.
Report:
10,33
